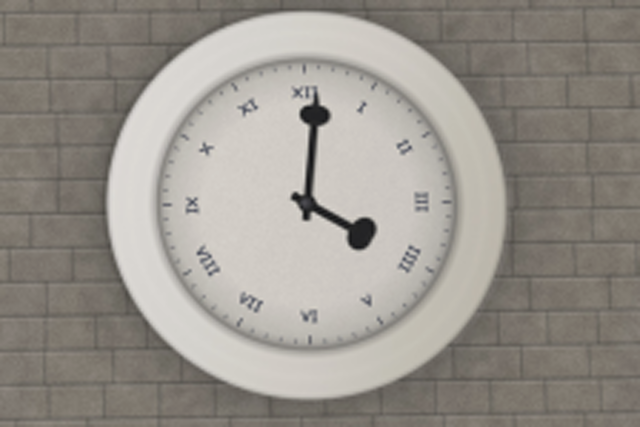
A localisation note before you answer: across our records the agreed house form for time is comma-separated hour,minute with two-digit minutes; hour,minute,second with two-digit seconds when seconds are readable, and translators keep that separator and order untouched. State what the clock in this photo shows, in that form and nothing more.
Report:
4,01
